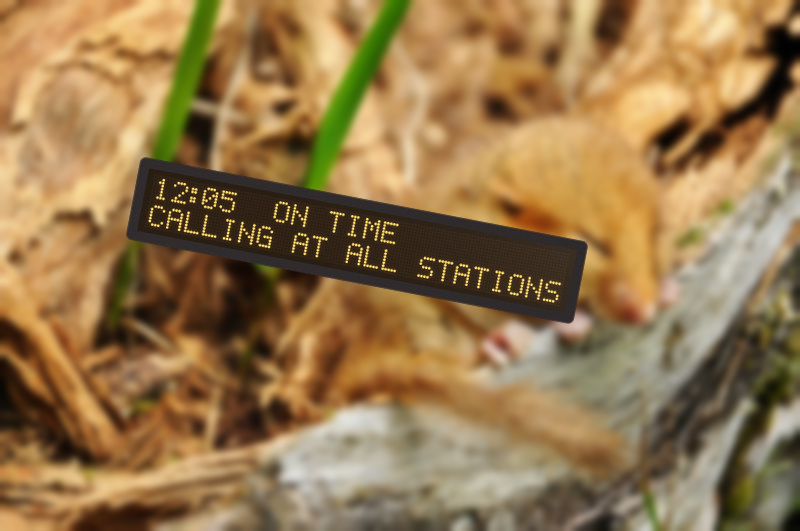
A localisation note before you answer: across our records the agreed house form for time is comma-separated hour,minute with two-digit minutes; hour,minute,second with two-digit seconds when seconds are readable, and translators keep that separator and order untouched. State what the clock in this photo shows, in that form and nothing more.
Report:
12,05
